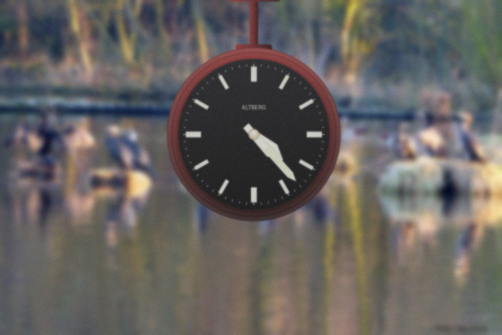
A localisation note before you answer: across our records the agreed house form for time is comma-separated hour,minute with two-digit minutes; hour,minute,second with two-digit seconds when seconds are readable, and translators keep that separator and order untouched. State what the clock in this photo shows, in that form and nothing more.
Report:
4,23
